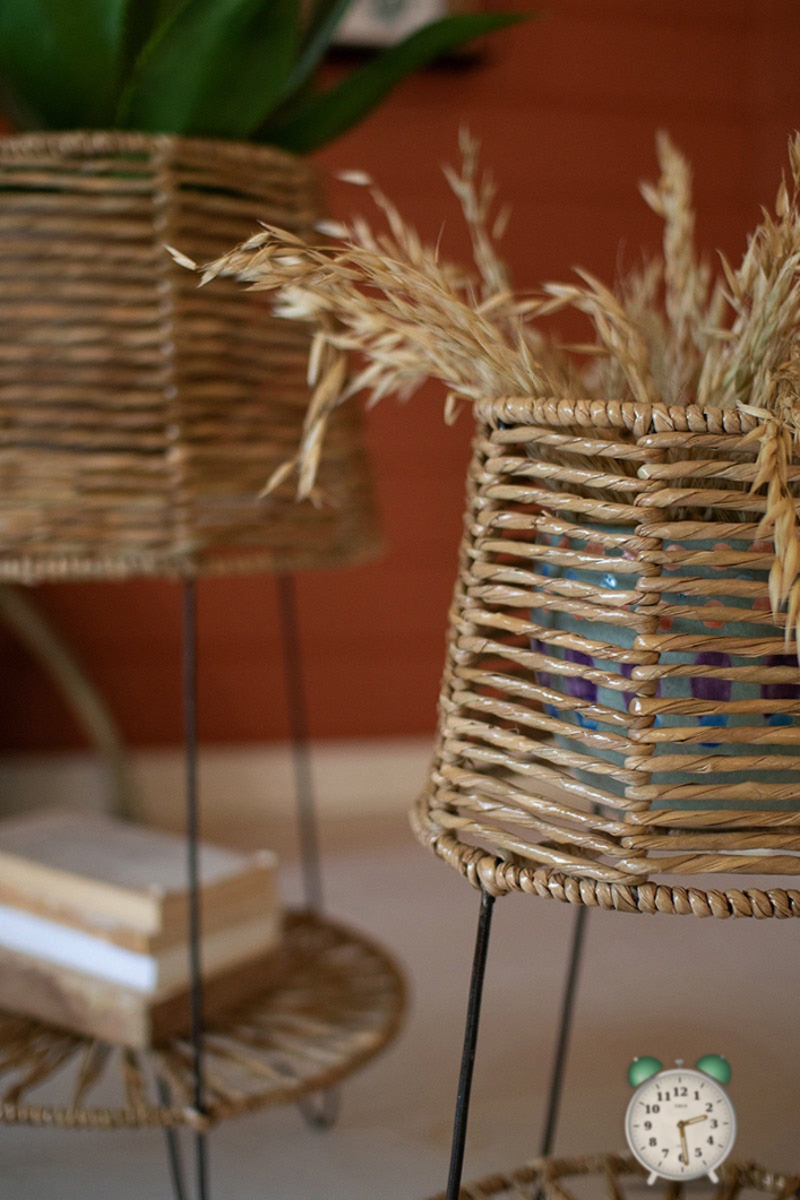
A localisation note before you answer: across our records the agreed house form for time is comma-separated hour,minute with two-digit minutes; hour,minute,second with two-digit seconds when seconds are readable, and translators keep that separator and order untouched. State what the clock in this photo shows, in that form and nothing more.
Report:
2,29
